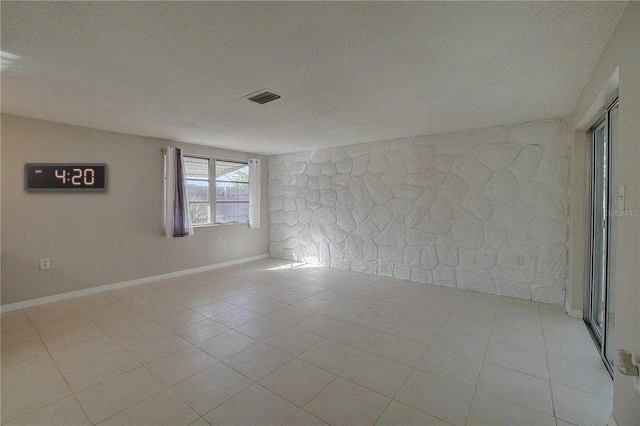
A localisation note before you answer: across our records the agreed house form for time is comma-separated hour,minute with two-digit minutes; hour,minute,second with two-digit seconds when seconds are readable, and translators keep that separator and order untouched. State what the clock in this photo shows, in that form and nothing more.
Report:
4,20
